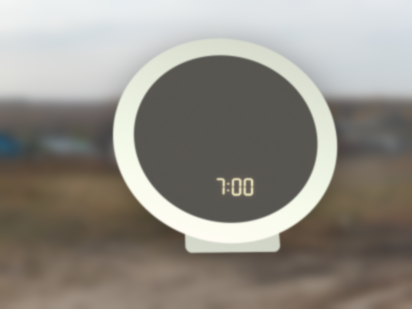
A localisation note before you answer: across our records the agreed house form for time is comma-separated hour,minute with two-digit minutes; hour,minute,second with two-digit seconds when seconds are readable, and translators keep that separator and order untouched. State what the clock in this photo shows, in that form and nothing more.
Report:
7,00
